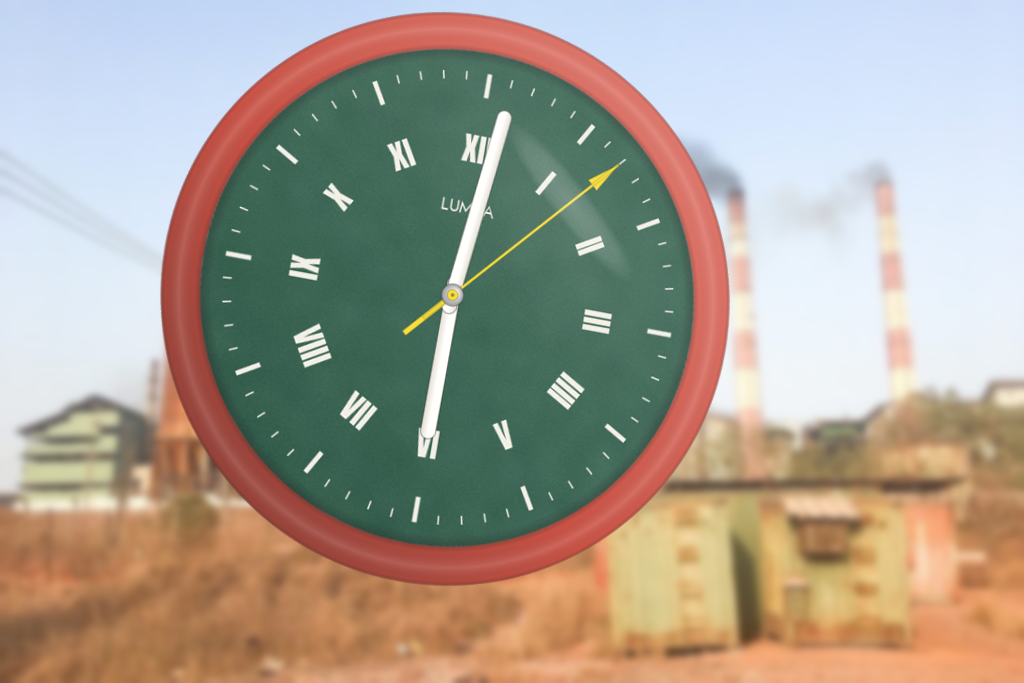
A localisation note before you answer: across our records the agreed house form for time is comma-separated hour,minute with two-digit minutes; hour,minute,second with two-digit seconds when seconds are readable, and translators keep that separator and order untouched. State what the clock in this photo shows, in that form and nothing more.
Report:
6,01,07
